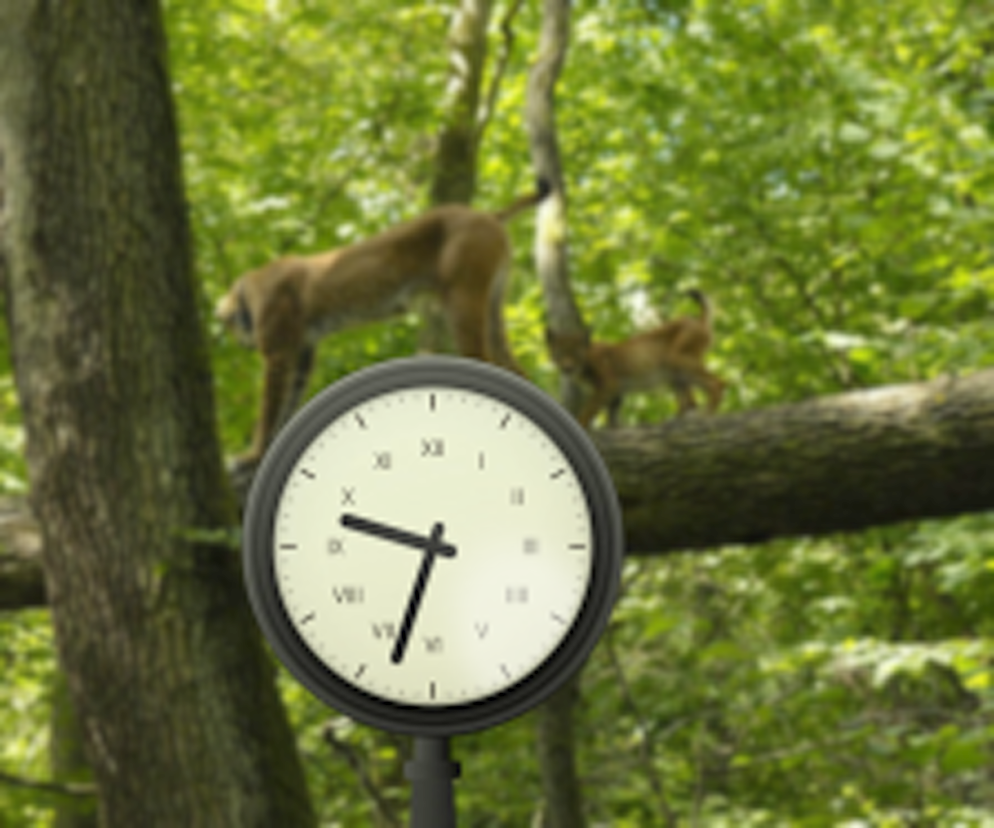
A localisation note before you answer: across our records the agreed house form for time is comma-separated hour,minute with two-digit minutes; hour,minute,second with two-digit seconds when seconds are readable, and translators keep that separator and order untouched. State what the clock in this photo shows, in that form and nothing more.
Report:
9,33
